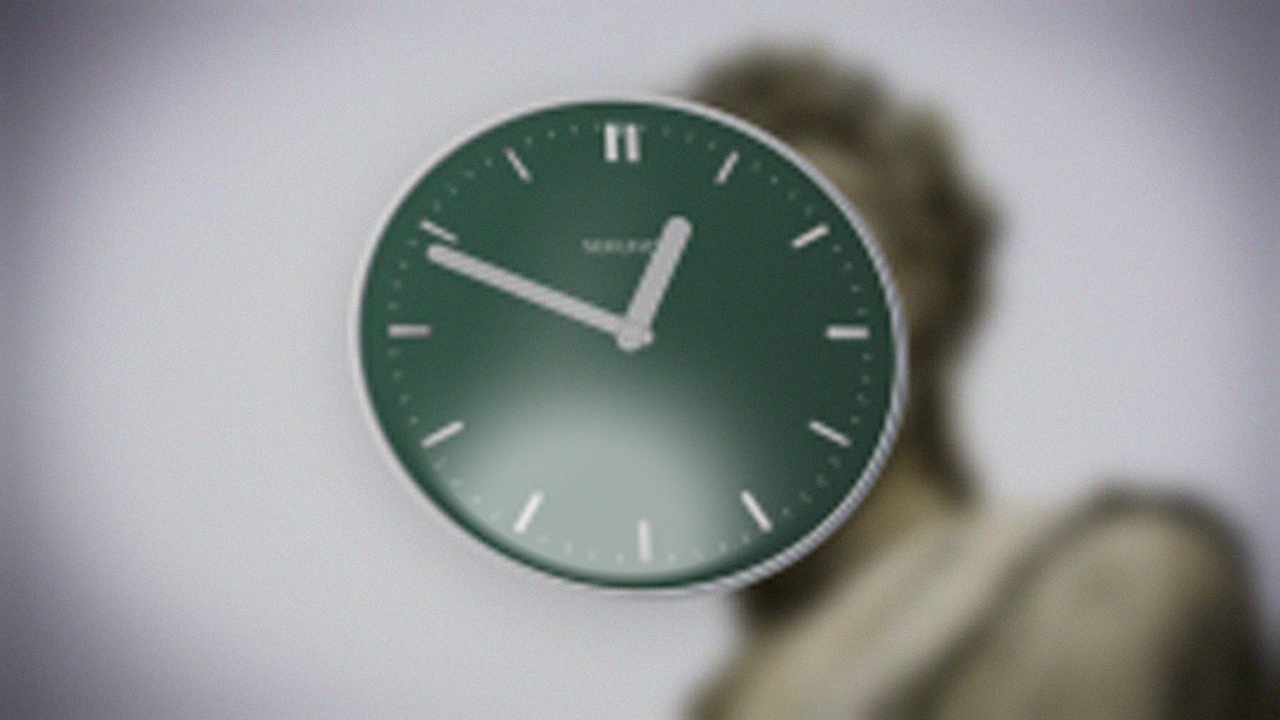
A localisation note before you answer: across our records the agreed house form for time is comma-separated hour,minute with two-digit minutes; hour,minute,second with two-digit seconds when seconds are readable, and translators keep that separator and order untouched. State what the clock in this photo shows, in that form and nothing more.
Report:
12,49
